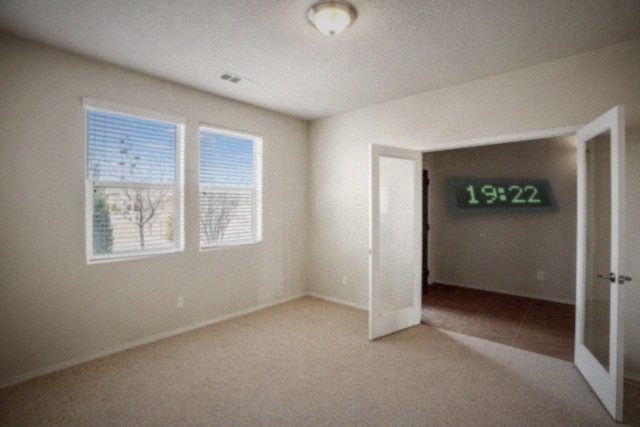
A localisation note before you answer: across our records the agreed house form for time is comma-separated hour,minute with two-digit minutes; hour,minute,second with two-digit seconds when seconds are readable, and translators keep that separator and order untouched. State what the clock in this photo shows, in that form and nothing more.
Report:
19,22
